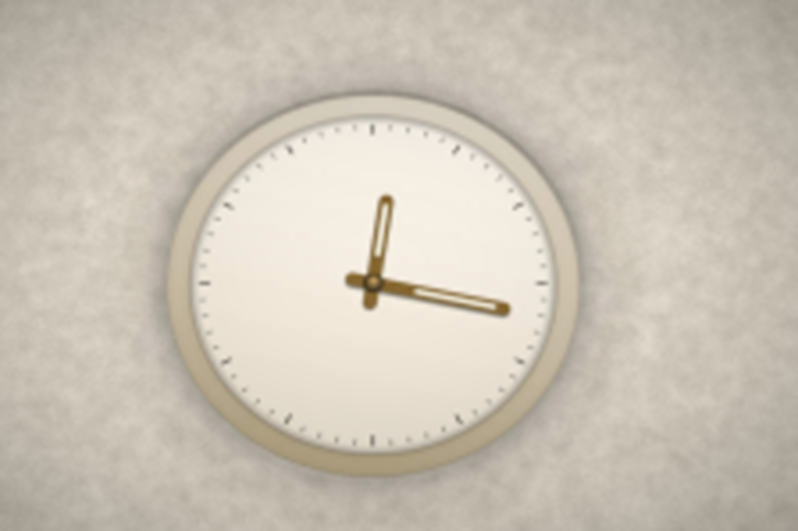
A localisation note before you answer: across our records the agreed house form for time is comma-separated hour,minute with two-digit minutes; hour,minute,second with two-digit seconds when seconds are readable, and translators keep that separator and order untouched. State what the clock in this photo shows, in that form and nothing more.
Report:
12,17
